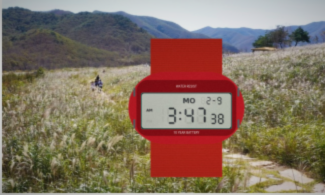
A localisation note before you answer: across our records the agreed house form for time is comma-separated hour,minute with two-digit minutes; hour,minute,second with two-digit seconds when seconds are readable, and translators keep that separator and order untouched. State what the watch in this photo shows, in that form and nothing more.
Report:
3,47,38
